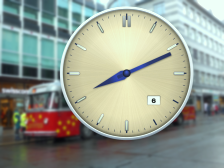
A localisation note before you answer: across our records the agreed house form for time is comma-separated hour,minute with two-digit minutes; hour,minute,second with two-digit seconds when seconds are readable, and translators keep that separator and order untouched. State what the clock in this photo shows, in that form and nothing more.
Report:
8,11
